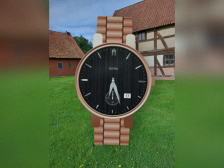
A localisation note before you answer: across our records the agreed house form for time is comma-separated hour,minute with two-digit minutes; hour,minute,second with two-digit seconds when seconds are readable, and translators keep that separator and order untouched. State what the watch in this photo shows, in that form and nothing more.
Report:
6,27
